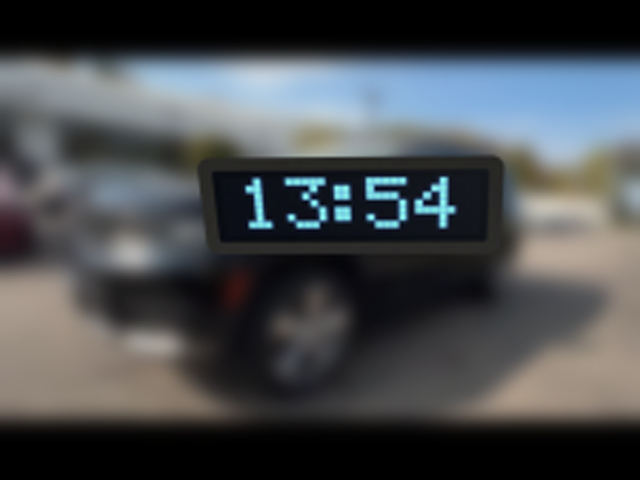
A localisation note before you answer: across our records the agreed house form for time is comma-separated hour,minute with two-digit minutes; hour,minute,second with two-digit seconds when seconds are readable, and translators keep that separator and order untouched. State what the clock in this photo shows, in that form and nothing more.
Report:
13,54
